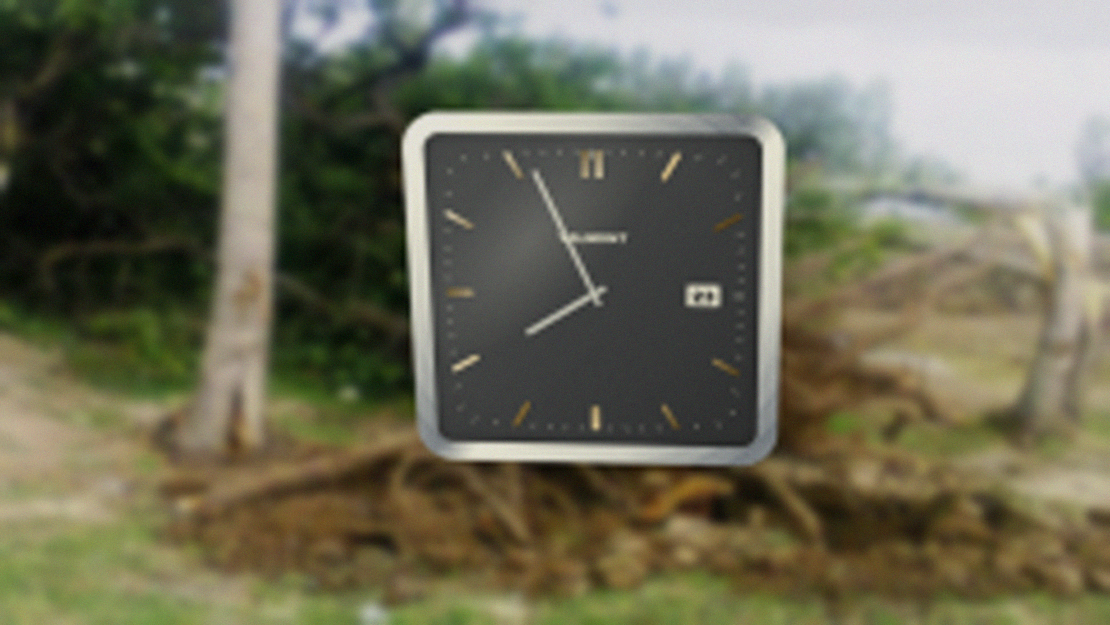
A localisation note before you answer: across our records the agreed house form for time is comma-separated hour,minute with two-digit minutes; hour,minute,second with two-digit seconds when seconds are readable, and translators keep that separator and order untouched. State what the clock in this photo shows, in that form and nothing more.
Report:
7,56
